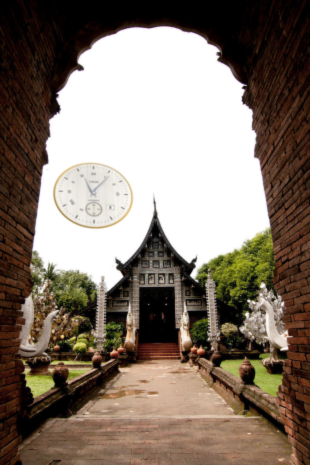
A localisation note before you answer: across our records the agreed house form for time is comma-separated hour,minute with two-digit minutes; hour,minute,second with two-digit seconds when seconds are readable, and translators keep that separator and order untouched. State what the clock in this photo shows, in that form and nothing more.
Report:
11,06
